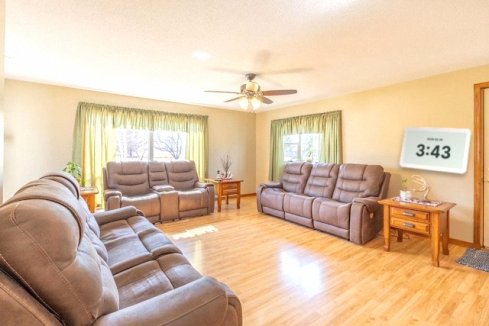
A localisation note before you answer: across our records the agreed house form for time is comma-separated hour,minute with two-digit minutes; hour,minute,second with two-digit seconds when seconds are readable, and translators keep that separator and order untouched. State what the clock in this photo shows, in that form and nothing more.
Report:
3,43
